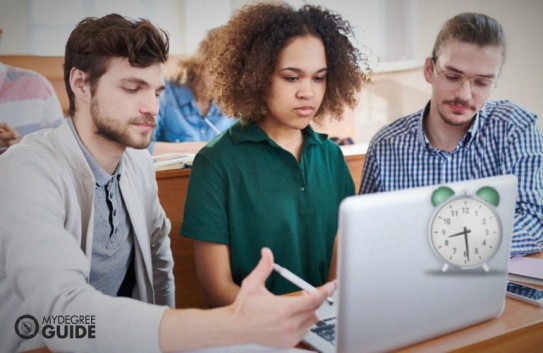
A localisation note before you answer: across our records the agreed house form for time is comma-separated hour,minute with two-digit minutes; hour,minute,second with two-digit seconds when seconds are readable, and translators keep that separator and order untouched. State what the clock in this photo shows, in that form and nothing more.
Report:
8,29
